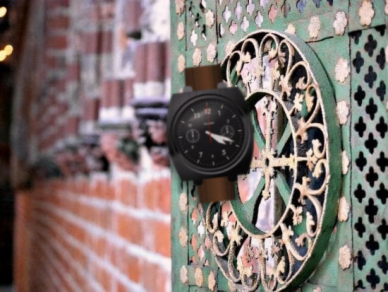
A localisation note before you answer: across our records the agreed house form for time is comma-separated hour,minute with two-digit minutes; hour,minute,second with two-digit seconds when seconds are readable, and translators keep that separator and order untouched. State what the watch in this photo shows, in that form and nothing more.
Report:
4,19
